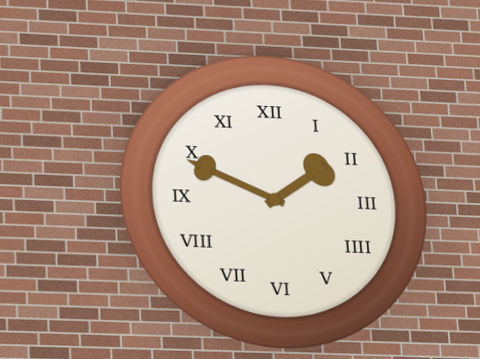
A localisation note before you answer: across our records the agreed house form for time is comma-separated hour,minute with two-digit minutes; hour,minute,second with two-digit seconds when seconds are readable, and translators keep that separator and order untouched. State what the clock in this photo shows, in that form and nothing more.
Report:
1,49
